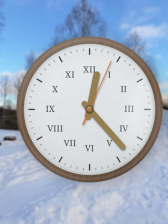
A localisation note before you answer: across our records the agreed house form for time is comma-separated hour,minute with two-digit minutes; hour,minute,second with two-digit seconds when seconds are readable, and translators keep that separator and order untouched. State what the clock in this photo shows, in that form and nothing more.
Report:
12,23,04
